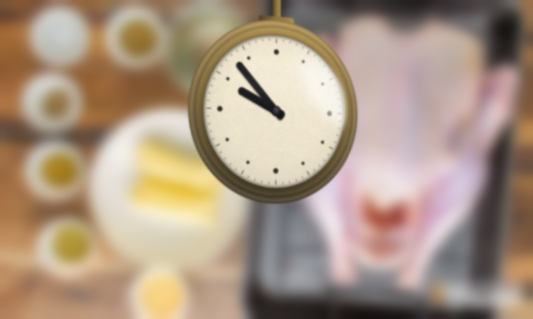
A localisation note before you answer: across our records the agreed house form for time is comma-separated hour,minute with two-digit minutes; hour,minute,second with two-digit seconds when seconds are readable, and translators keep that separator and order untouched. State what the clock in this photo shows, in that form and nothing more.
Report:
9,53
